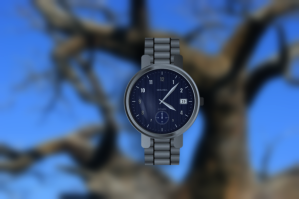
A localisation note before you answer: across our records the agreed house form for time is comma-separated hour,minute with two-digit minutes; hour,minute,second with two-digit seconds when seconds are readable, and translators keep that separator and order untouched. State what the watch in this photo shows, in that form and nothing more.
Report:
4,07
